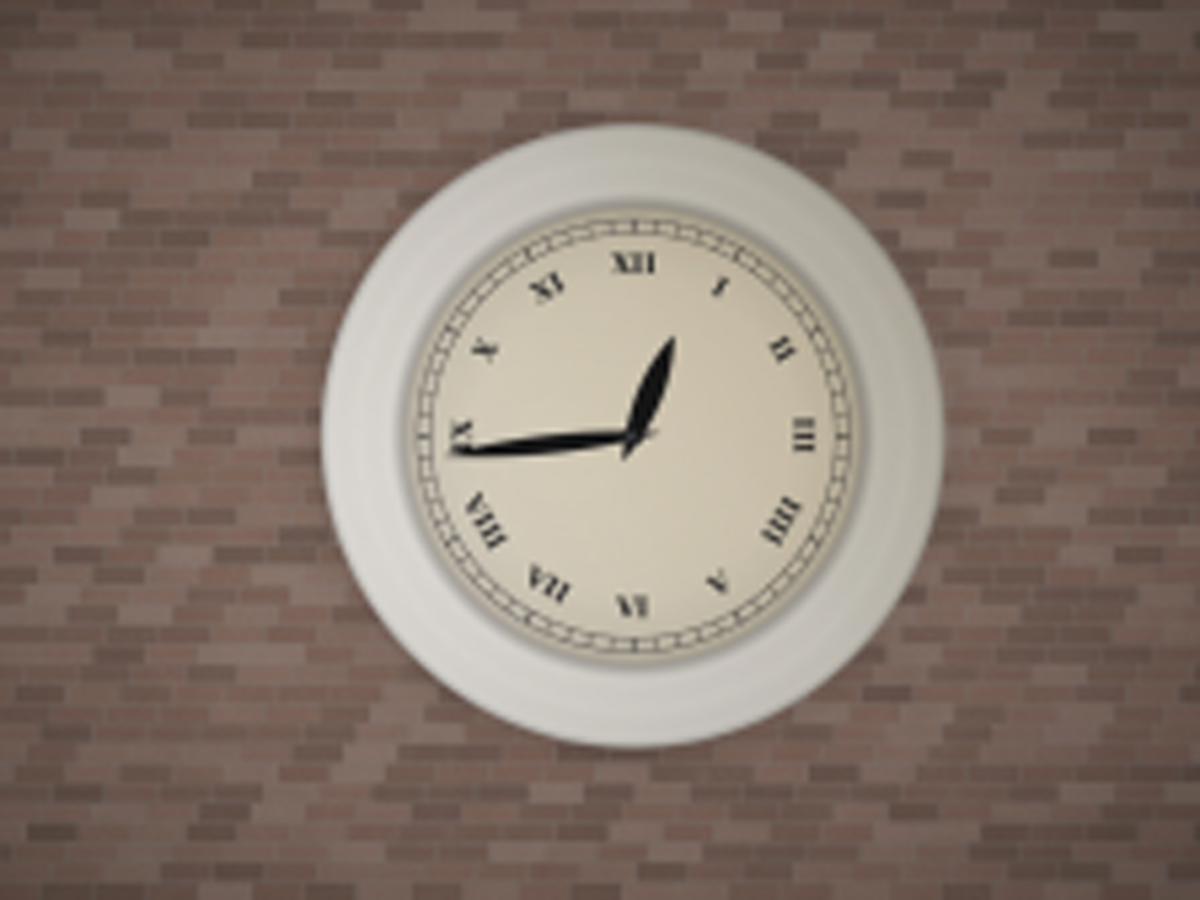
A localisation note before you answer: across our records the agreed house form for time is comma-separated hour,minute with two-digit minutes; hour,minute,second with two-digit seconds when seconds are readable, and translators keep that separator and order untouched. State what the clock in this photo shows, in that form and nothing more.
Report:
12,44
